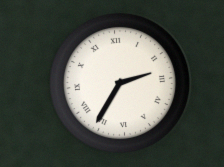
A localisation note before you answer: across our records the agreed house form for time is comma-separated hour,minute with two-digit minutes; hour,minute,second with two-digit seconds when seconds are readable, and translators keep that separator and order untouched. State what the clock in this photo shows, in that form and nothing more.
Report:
2,36
